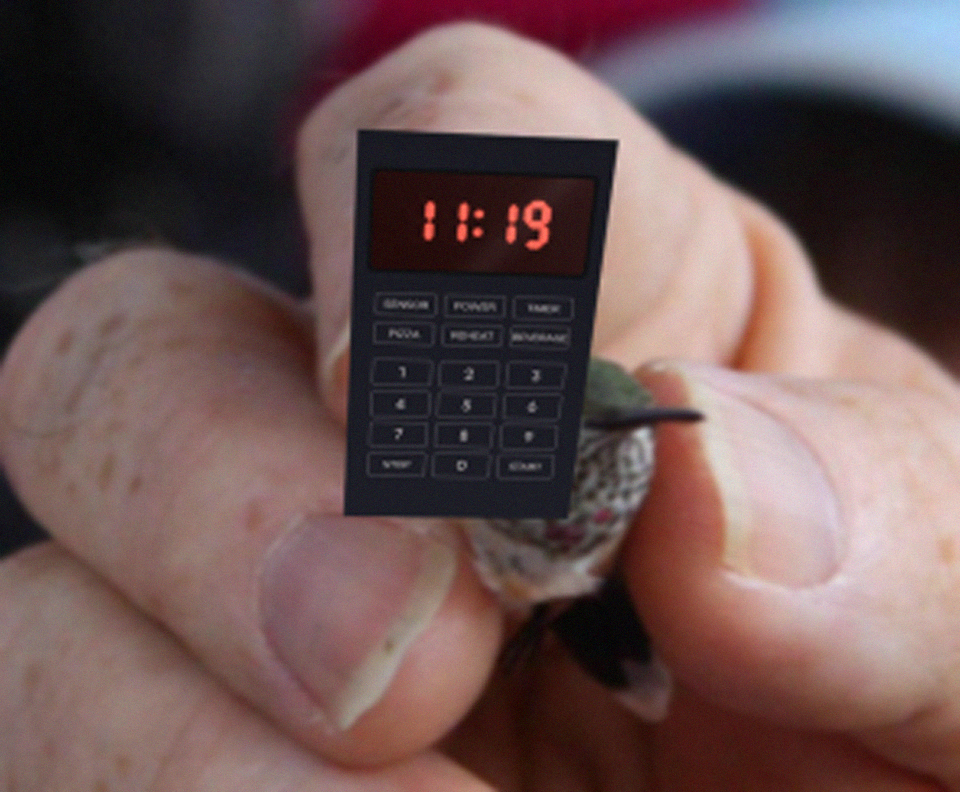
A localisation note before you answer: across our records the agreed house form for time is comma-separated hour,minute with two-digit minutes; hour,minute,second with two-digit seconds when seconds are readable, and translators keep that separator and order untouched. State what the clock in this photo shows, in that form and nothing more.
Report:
11,19
